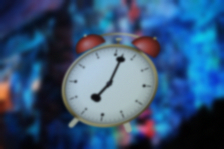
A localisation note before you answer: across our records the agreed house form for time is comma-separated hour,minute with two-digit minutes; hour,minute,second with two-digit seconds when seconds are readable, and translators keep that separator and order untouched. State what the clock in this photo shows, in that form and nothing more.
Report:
7,02
